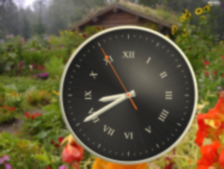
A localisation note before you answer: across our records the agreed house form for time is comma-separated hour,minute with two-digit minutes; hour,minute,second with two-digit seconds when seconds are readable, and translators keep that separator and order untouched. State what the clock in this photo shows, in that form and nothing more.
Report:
8,39,55
